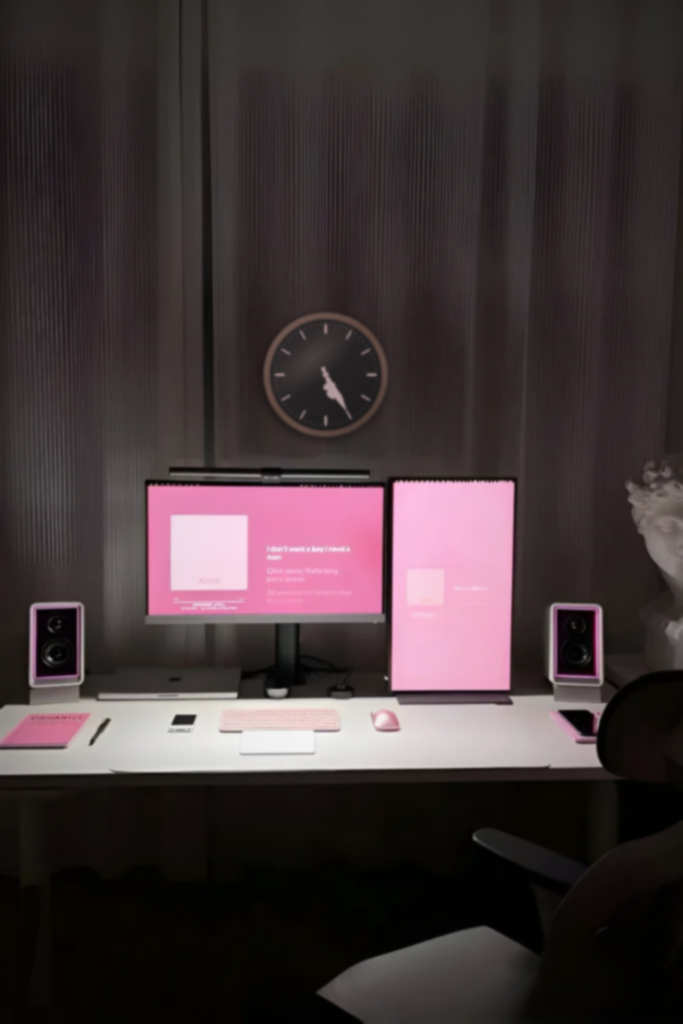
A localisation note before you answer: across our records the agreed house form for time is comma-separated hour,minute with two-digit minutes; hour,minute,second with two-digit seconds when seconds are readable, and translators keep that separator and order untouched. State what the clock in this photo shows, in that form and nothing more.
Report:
5,25
